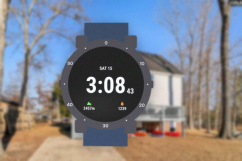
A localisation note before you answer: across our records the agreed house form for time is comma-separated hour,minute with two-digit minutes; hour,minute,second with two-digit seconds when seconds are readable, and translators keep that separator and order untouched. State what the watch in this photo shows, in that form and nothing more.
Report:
3,08,43
